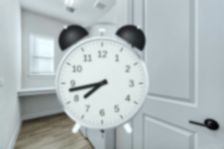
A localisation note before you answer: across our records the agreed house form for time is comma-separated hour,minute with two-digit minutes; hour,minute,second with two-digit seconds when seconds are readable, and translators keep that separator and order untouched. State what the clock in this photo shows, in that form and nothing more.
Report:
7,43
